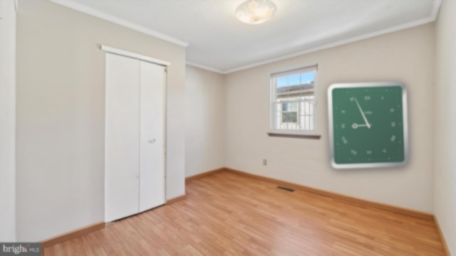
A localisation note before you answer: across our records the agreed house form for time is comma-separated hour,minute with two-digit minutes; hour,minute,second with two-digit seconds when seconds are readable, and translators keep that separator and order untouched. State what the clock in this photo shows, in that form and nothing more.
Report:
8,56
